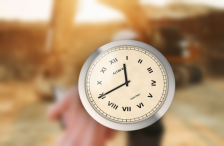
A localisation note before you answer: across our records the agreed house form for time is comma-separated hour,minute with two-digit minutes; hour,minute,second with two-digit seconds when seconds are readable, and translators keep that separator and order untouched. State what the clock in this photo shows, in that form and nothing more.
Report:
12,45
